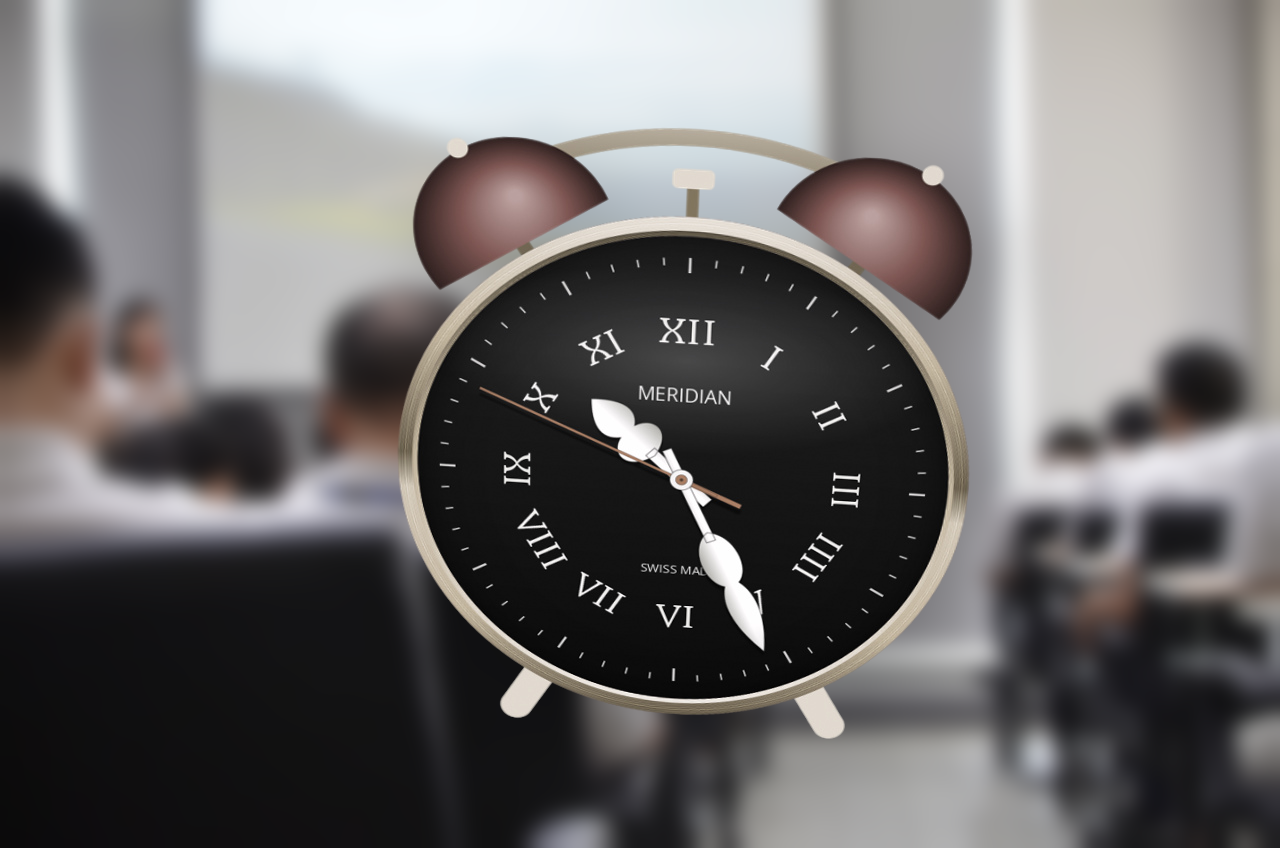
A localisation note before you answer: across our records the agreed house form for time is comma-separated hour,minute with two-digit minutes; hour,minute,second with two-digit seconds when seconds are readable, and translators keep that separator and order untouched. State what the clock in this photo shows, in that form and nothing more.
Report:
10,25,49
